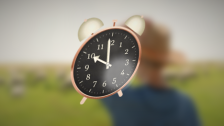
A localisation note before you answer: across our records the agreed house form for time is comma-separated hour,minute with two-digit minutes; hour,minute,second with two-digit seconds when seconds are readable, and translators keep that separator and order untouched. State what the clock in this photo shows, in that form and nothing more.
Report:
9,59
